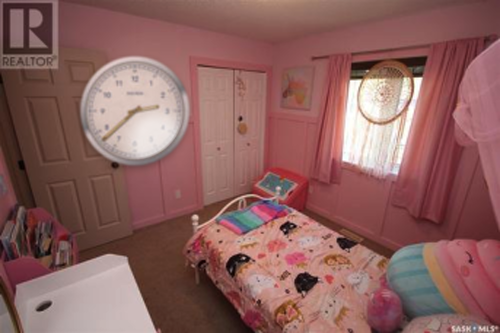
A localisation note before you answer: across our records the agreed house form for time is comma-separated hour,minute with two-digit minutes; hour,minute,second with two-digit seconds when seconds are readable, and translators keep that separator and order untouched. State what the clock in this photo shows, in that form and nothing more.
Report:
2,38
